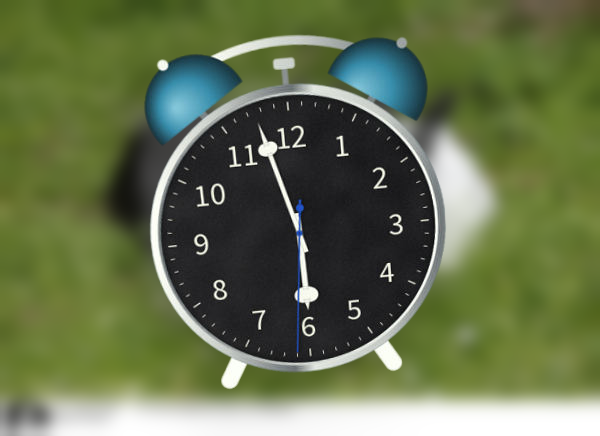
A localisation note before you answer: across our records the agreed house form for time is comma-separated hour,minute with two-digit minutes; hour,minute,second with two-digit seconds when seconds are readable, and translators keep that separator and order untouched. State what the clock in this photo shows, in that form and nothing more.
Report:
5,57,31
